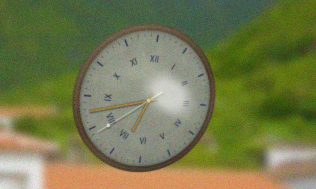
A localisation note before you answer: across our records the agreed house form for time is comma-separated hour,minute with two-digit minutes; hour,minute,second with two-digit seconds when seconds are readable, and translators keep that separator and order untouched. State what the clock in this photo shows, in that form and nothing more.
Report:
6,42,39
